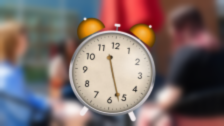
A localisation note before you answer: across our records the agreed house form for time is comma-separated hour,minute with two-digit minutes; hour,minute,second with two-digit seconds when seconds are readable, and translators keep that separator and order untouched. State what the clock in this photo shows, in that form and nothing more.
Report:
11,27
